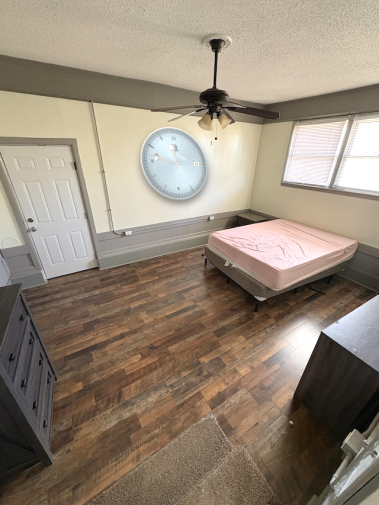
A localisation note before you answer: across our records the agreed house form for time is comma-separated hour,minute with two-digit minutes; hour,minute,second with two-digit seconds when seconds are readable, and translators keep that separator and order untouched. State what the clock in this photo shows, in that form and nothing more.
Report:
11,47
